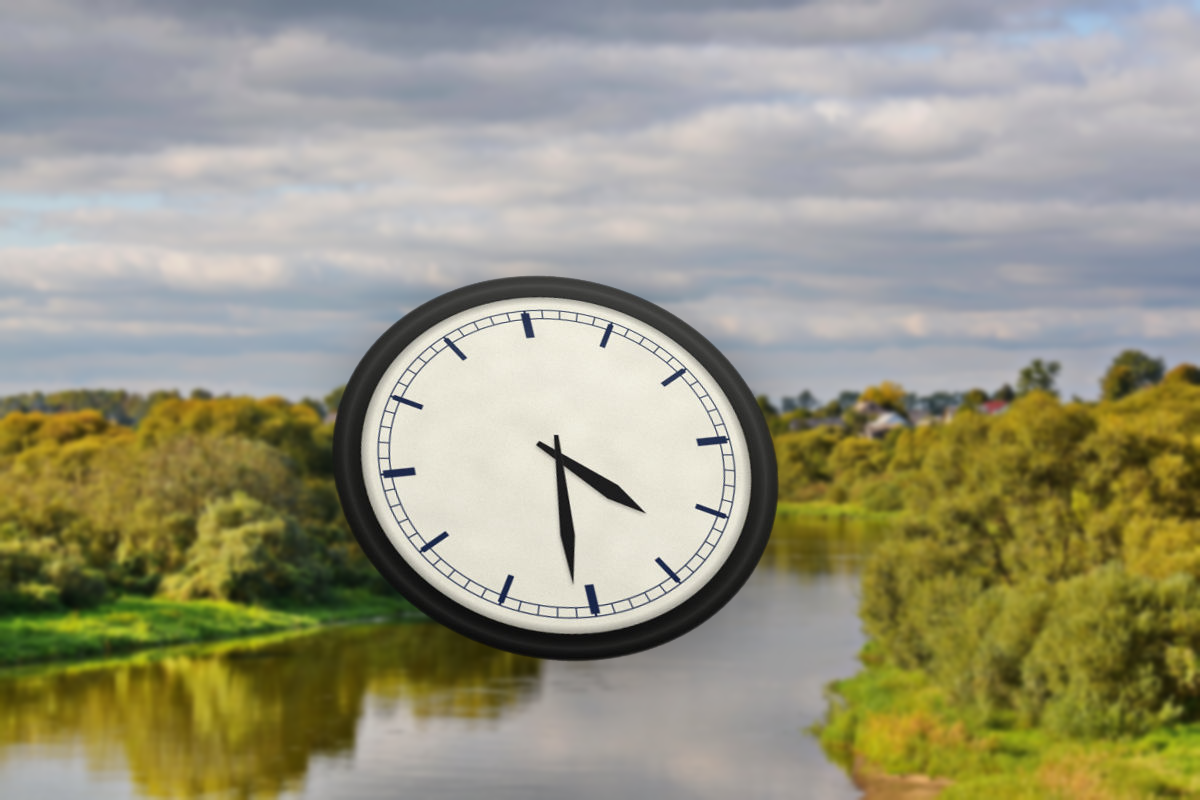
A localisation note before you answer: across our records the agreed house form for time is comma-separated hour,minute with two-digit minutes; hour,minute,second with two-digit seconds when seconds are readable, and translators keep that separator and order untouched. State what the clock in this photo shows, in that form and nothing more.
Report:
4,31
